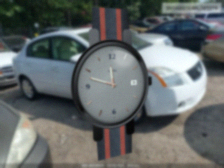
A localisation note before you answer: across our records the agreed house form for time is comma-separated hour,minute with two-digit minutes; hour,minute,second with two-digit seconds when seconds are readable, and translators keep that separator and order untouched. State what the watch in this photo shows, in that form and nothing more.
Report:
11,48
